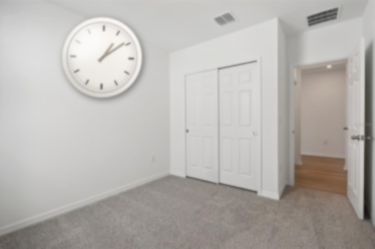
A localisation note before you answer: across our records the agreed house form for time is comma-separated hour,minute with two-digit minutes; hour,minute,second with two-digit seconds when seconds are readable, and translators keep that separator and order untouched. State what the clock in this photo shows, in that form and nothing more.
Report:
1,09
